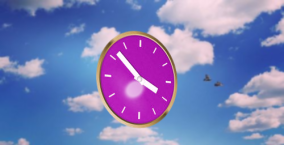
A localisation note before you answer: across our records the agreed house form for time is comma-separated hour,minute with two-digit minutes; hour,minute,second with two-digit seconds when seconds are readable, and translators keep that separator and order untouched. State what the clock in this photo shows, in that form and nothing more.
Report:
3,52
